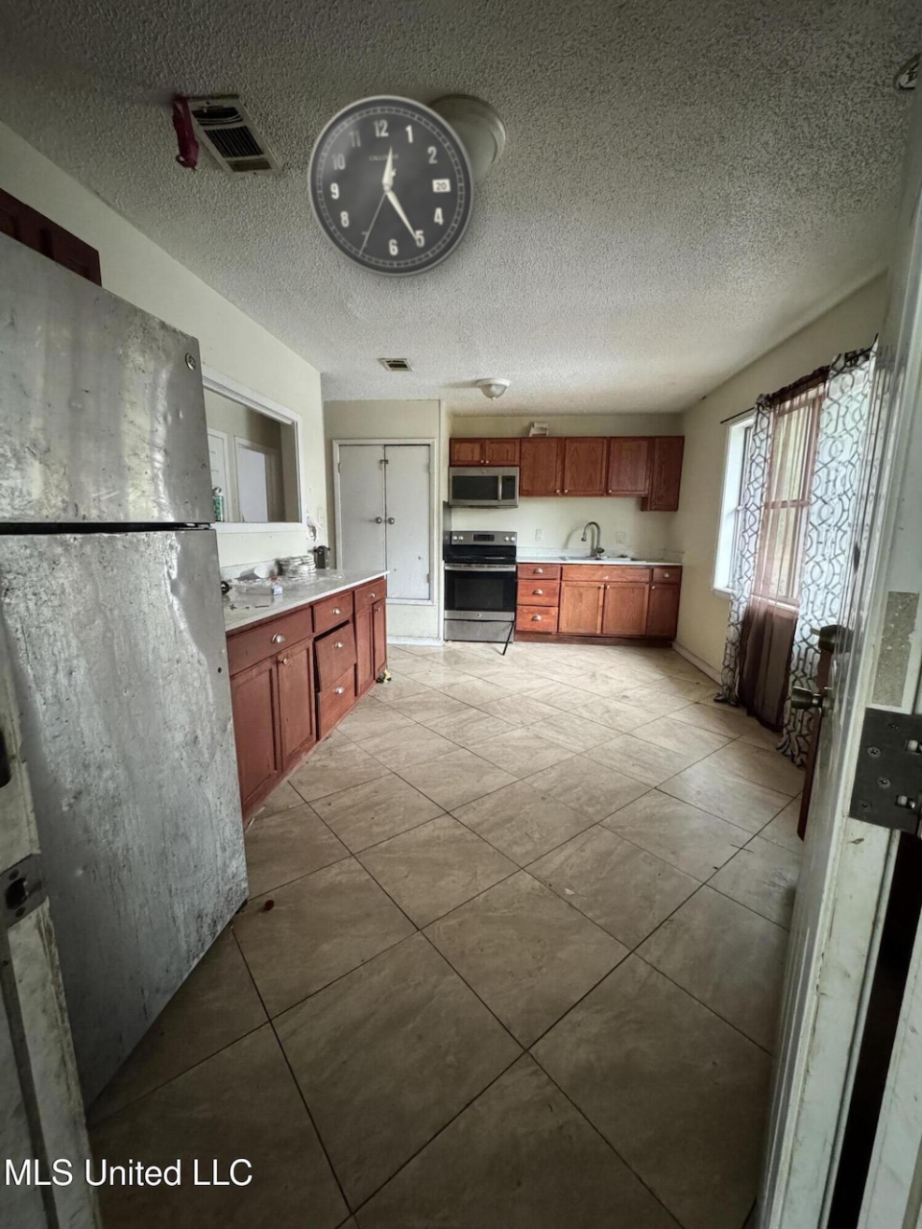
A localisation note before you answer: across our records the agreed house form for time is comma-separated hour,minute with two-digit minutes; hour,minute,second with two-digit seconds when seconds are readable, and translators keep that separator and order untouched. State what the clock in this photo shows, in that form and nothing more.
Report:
12,25,35
